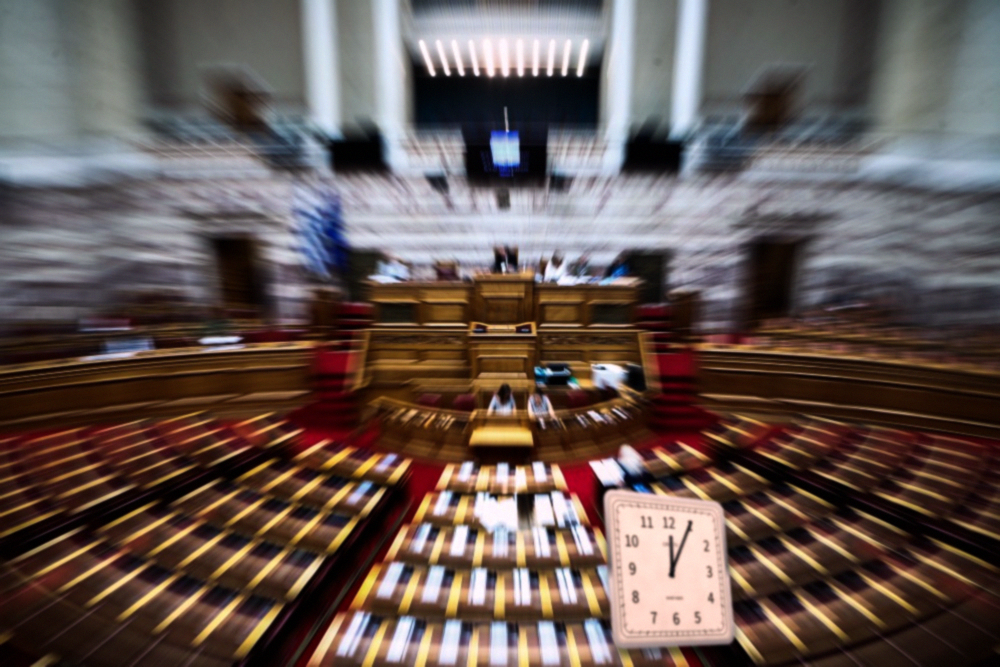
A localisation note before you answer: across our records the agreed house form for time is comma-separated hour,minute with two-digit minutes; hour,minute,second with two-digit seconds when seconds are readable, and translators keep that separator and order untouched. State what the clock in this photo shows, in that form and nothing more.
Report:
12,05
